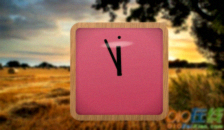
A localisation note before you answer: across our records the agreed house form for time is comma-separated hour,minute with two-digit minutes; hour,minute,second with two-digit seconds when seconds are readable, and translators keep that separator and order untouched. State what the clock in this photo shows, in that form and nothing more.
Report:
11,56
